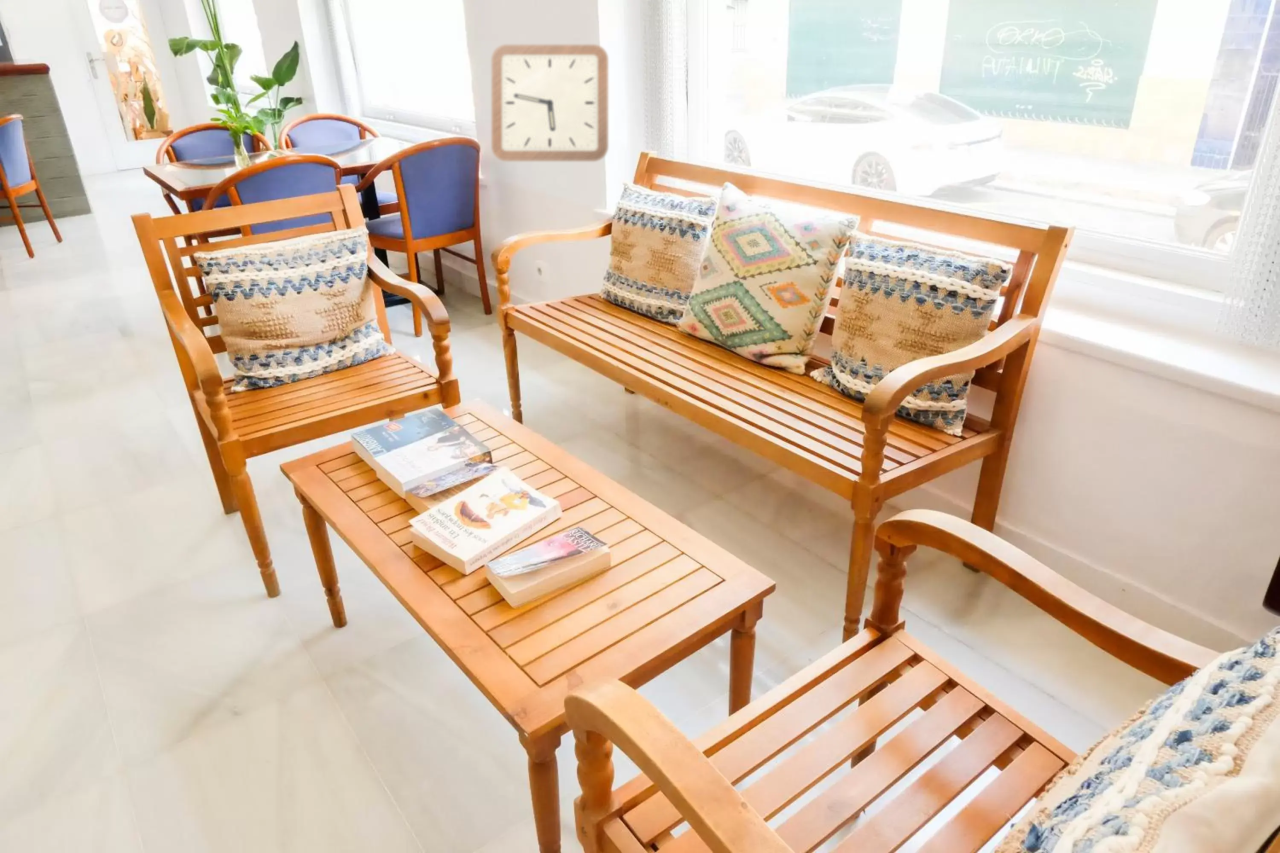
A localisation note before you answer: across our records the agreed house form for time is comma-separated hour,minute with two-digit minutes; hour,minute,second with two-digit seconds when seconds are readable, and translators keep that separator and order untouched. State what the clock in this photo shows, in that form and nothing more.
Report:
5,47
